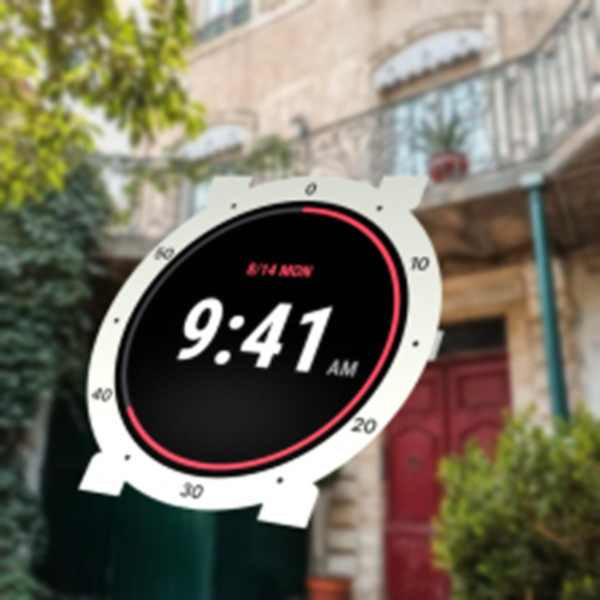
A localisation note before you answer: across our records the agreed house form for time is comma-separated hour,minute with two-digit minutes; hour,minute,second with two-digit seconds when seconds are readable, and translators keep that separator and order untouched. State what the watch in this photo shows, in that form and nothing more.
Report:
9,41
